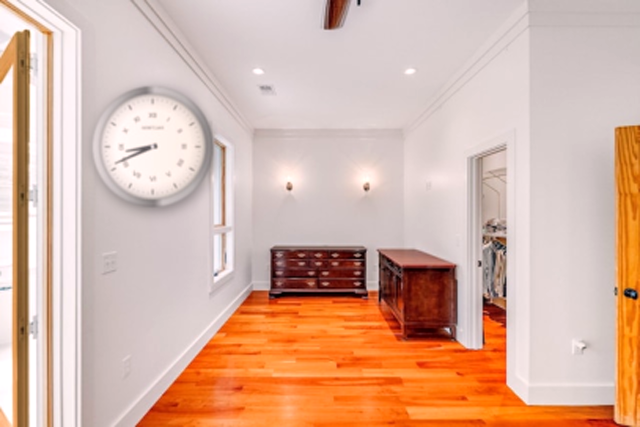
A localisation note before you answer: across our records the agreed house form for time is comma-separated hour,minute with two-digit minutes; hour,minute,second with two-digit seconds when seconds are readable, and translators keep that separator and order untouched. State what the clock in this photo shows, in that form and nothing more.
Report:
8,41
